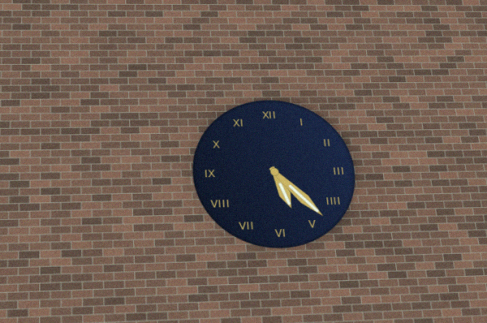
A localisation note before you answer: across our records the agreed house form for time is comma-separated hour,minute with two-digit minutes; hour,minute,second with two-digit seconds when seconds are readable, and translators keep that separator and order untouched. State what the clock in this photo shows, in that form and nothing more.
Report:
5,23
